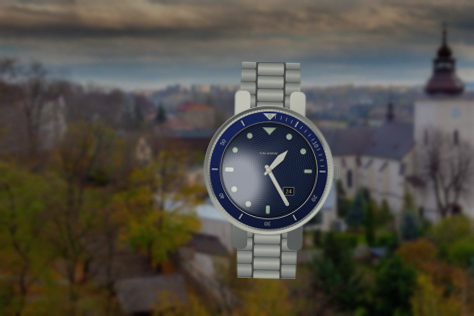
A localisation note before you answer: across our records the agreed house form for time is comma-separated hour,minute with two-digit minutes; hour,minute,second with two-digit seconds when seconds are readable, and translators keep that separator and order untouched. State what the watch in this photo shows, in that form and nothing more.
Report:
1,25
